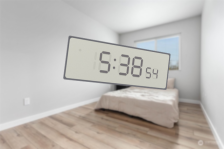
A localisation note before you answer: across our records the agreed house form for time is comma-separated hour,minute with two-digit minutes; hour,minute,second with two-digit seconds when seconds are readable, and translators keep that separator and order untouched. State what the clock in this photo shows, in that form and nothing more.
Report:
5,38,54
